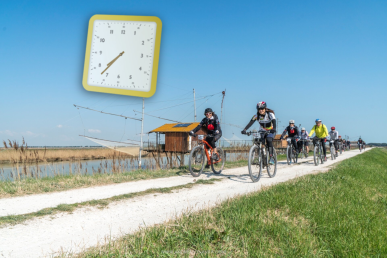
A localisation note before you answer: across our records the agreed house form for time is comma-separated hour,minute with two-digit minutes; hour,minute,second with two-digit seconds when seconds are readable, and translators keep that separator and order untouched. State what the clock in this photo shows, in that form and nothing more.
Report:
7,37
